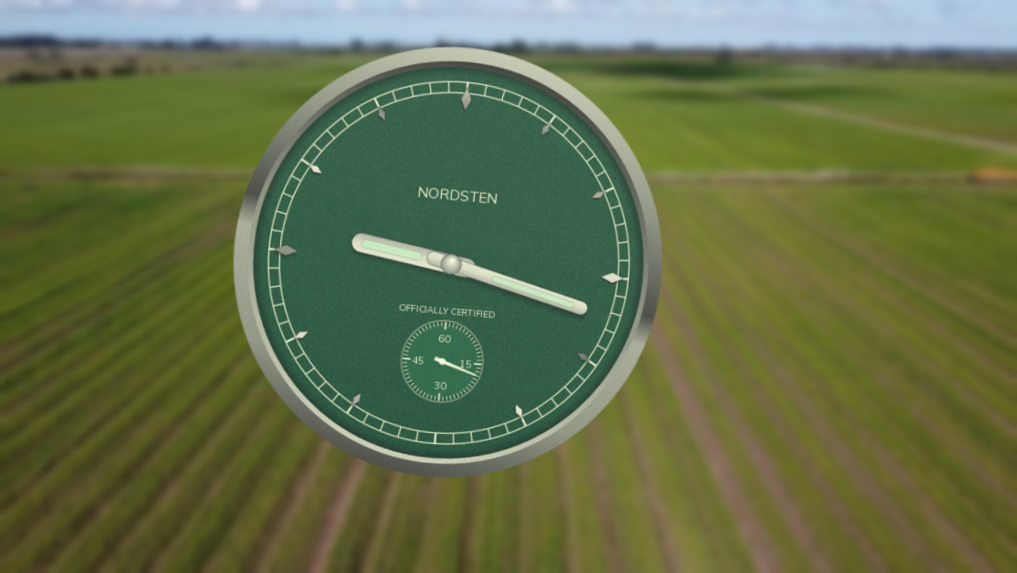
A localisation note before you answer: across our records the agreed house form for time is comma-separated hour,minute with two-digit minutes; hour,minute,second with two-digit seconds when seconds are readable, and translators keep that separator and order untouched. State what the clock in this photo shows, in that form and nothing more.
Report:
9,17,18
